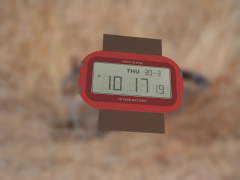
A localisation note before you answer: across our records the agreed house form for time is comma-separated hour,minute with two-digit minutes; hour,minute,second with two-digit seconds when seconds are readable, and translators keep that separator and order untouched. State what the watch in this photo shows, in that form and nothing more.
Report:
10,17,19
